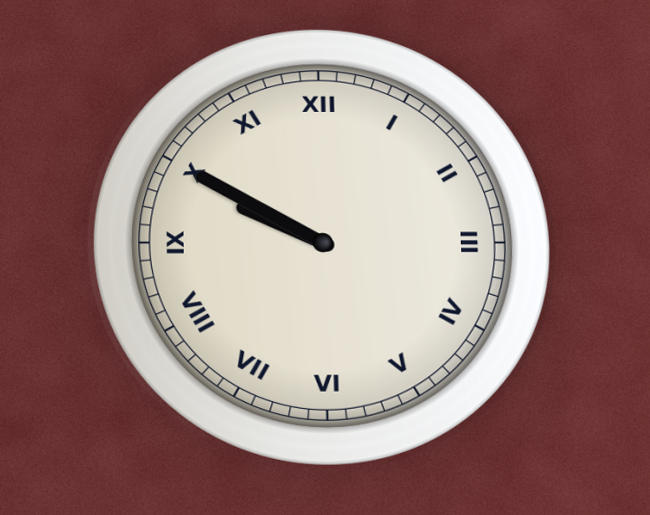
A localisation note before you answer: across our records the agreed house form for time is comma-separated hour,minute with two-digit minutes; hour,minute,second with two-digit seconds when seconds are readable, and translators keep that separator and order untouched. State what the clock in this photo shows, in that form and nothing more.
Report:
9,50
